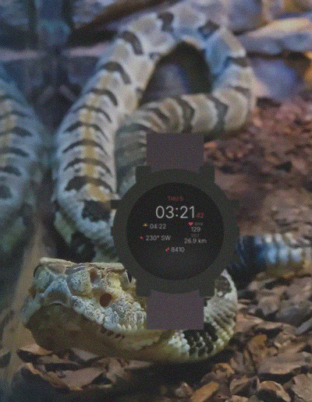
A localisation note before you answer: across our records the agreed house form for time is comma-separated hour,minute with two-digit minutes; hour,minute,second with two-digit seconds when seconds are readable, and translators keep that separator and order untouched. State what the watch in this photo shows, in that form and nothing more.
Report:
3,21
